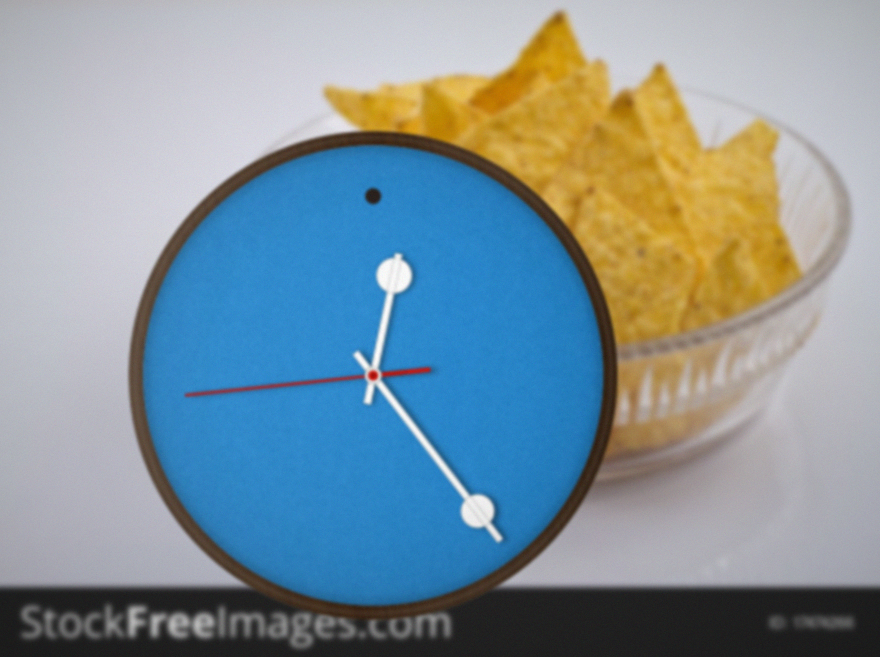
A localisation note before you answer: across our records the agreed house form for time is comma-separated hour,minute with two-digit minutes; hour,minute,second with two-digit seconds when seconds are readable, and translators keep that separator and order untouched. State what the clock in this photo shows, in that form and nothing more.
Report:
12,23,44
